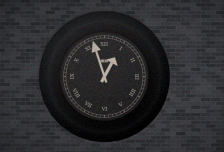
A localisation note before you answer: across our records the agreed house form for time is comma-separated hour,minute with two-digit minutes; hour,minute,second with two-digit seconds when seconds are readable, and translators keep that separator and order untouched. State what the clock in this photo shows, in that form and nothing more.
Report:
12,57
